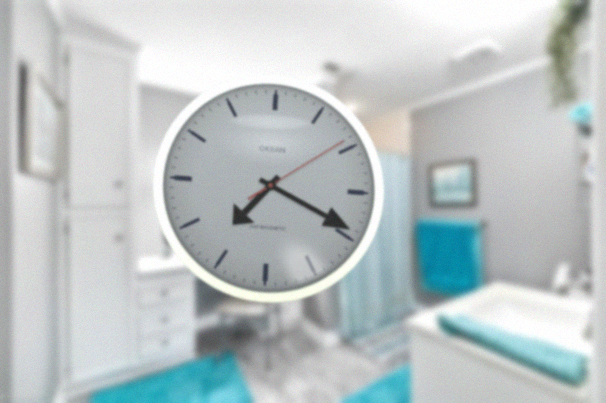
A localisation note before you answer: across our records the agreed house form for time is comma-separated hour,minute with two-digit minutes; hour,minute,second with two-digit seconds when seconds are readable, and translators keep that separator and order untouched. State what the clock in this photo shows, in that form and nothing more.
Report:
7,19,09
